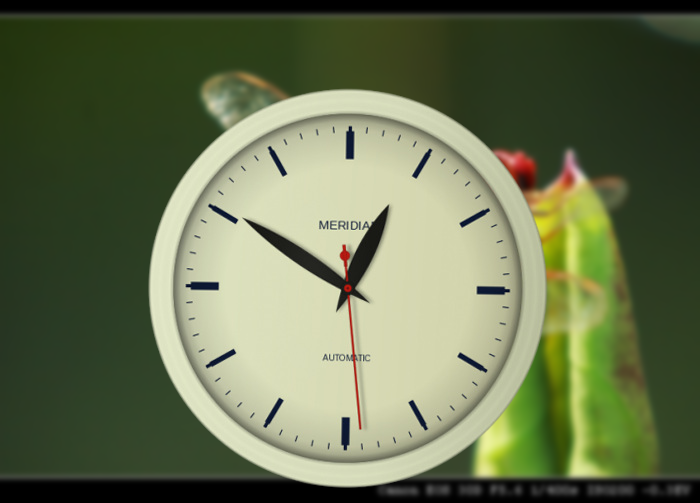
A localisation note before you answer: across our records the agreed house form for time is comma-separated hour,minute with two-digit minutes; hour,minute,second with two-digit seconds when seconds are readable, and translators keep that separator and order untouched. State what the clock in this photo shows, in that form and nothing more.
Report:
12,50,29
